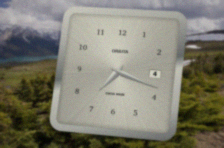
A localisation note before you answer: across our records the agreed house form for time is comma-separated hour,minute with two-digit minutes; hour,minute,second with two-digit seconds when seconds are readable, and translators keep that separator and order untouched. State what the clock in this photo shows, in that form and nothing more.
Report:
7,18
